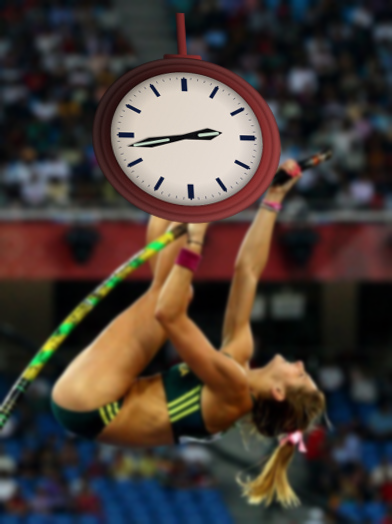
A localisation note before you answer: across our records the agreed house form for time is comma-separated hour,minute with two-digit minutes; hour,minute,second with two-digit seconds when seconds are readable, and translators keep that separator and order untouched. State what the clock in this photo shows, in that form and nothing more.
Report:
2,43
